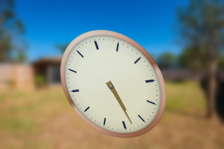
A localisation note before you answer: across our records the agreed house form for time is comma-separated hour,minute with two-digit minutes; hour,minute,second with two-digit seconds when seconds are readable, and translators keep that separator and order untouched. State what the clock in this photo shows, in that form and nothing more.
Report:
5,28
